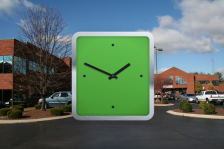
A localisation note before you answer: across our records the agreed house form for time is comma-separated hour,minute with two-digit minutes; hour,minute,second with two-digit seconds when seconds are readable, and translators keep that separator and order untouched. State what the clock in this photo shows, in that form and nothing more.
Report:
1,49
